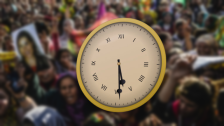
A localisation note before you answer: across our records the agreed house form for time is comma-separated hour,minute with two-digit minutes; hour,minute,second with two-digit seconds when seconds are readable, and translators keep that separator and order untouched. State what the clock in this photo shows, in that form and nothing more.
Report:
5,29
